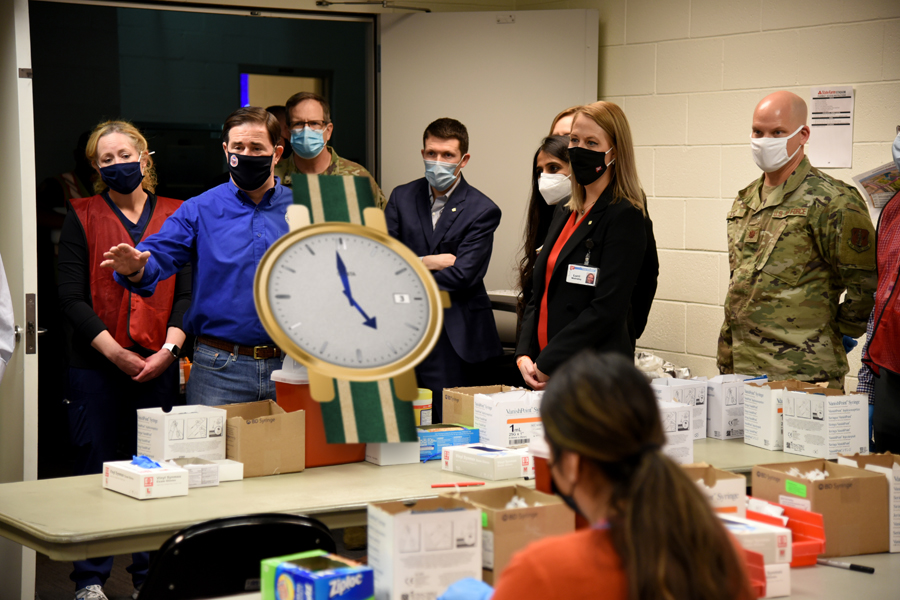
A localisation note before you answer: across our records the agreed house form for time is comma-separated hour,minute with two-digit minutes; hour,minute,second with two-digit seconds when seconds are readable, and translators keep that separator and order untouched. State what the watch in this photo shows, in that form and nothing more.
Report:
4,59
